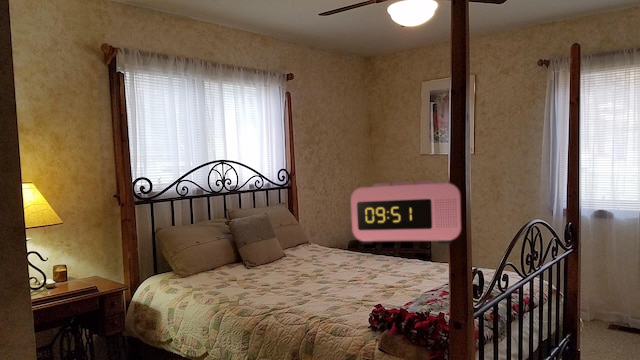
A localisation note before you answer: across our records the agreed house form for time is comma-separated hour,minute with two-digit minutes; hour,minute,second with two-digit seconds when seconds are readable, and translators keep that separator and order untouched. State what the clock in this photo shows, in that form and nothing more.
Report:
9,51
